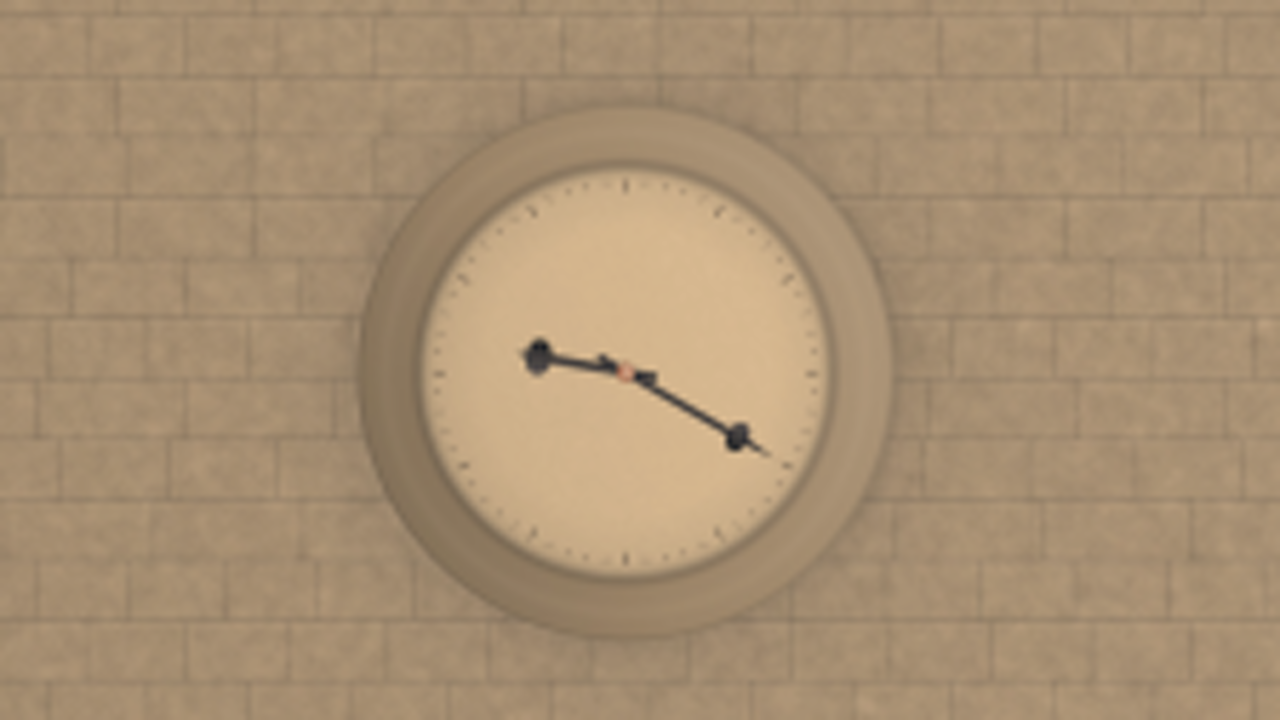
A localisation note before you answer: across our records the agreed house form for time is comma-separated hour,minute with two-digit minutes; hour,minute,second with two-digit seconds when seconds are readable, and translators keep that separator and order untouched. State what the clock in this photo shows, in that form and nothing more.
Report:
9,20
